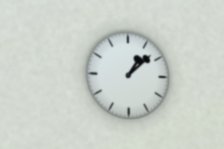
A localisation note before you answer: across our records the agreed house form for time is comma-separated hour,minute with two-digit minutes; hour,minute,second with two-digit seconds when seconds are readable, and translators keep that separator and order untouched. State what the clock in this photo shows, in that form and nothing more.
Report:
1,08
